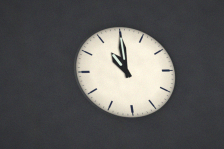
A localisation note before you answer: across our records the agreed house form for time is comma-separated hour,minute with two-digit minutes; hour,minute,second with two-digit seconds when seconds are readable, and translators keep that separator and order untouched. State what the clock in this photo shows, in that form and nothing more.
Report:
11,00
